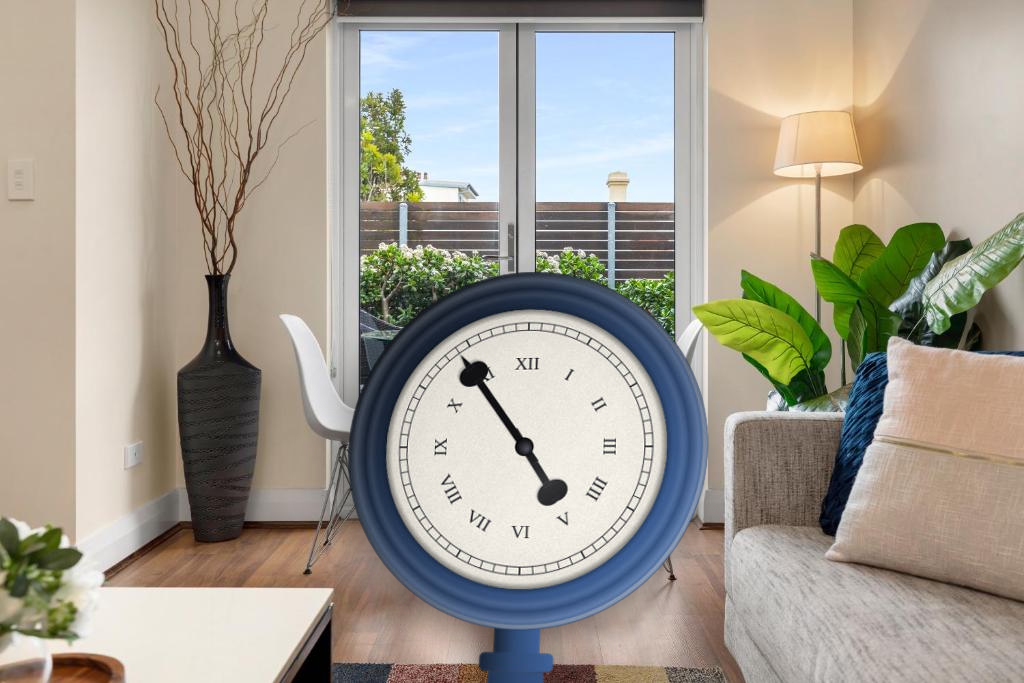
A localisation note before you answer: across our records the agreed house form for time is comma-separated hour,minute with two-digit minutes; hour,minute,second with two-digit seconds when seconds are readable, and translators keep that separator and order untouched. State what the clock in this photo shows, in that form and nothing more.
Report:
4,54
